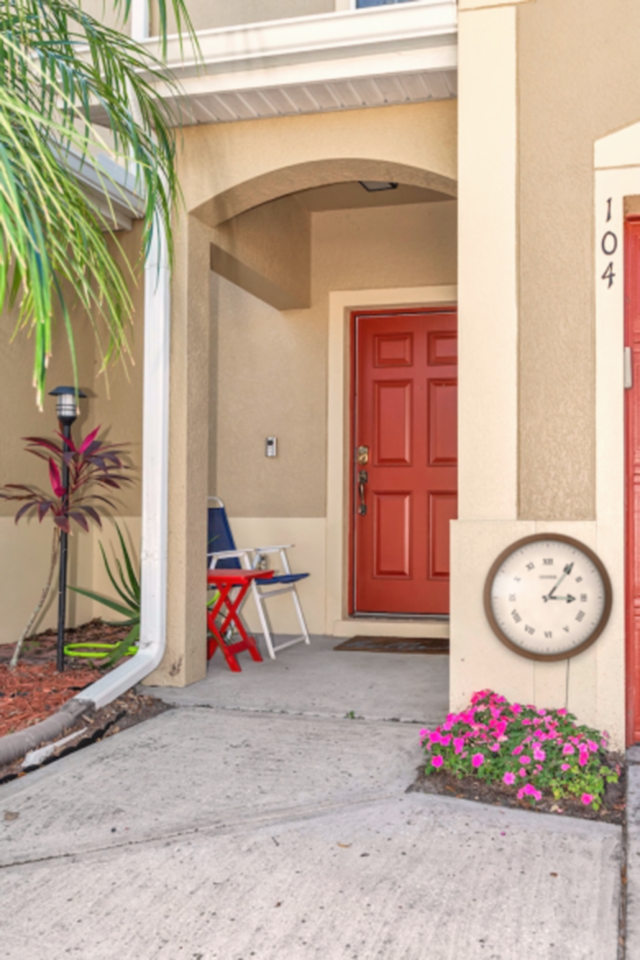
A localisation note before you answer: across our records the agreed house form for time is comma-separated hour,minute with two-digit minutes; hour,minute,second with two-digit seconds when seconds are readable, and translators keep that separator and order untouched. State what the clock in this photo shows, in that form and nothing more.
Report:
3,06
